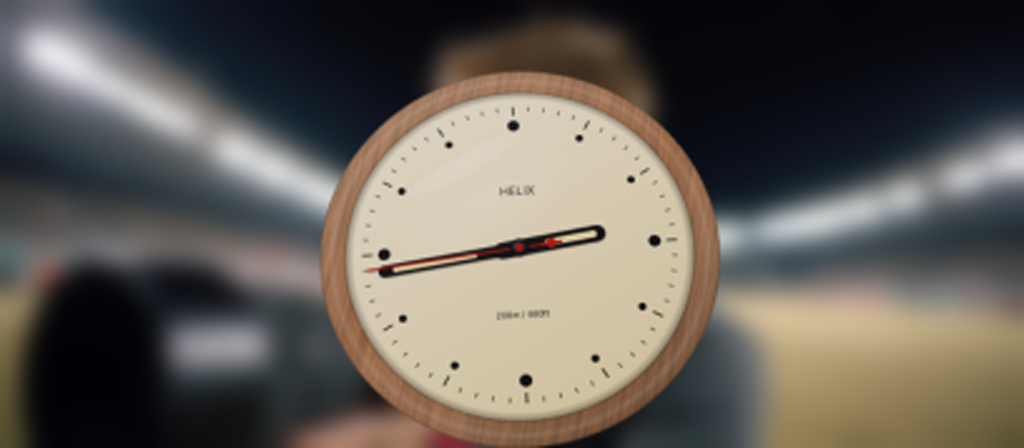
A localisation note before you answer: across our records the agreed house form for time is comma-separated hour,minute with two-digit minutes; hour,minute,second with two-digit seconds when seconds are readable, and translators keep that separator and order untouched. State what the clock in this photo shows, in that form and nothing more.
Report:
2,43,44
